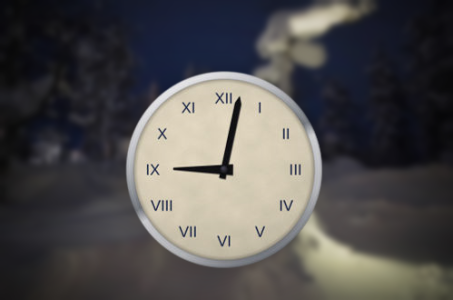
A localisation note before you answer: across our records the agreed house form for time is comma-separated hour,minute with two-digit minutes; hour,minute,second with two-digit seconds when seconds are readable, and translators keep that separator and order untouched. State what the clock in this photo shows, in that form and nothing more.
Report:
9,02
